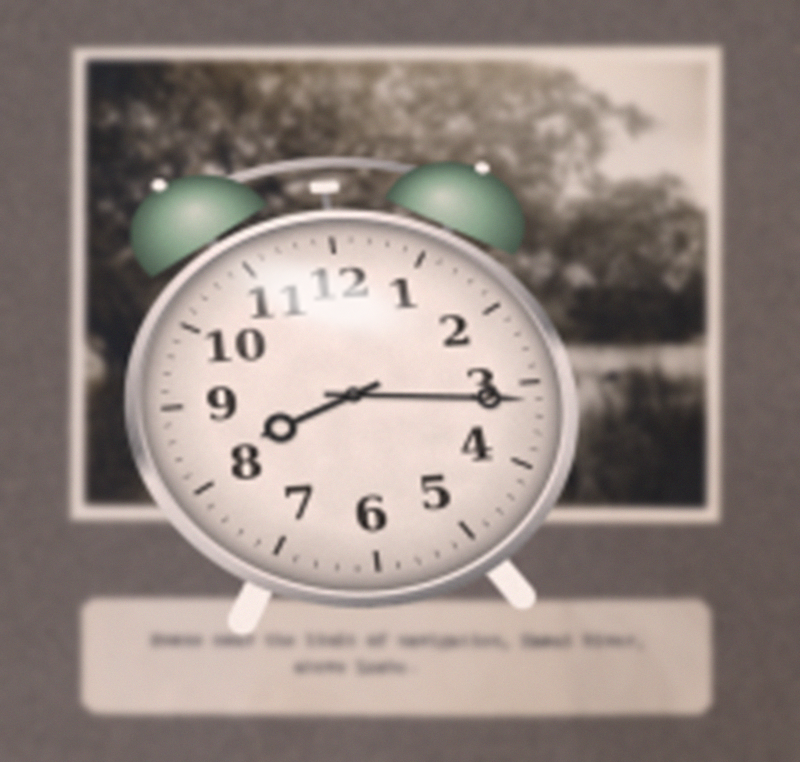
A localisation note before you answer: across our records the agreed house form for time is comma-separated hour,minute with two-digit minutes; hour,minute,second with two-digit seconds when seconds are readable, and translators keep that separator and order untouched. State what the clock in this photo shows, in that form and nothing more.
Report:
8,16
